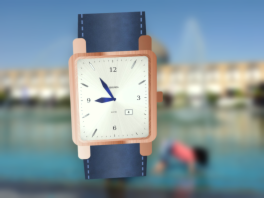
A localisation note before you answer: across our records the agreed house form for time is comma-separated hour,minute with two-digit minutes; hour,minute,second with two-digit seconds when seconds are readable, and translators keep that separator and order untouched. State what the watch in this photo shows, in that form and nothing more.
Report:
8,55
